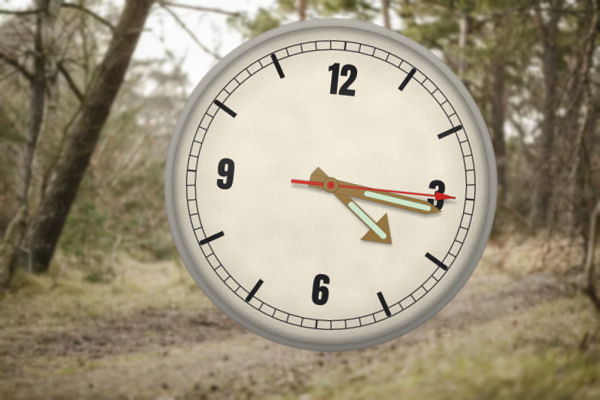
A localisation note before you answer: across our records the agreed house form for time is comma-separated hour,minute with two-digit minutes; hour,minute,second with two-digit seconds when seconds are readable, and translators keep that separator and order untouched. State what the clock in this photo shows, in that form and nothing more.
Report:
4,16,15
